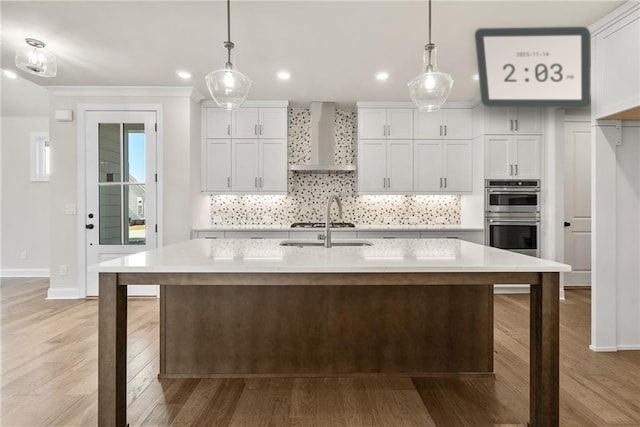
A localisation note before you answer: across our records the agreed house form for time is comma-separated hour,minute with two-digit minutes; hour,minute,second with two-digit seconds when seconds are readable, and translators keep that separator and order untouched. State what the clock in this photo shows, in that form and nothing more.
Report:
2,03
